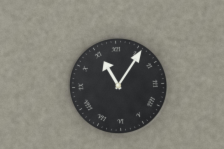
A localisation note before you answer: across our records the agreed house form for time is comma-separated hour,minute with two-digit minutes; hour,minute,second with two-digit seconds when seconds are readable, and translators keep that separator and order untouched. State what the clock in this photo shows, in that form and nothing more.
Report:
11,06
